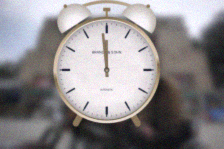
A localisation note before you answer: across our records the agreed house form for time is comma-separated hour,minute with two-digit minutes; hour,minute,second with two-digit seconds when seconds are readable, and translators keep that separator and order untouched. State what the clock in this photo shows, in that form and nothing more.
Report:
11,59
